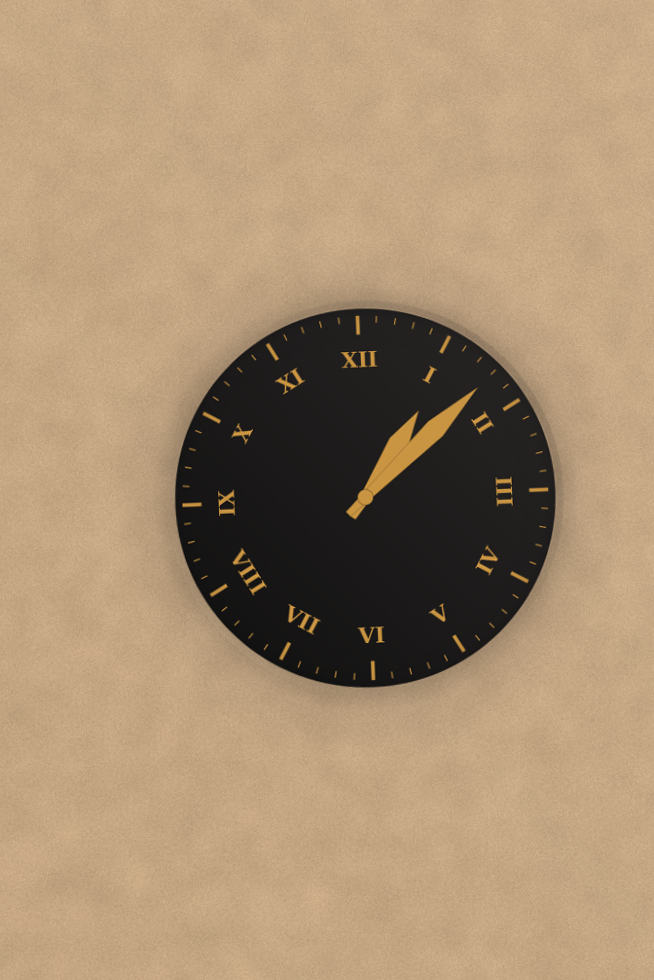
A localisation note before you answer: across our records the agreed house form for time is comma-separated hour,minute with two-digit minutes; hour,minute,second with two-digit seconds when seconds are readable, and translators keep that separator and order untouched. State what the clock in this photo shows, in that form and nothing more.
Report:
1,08
